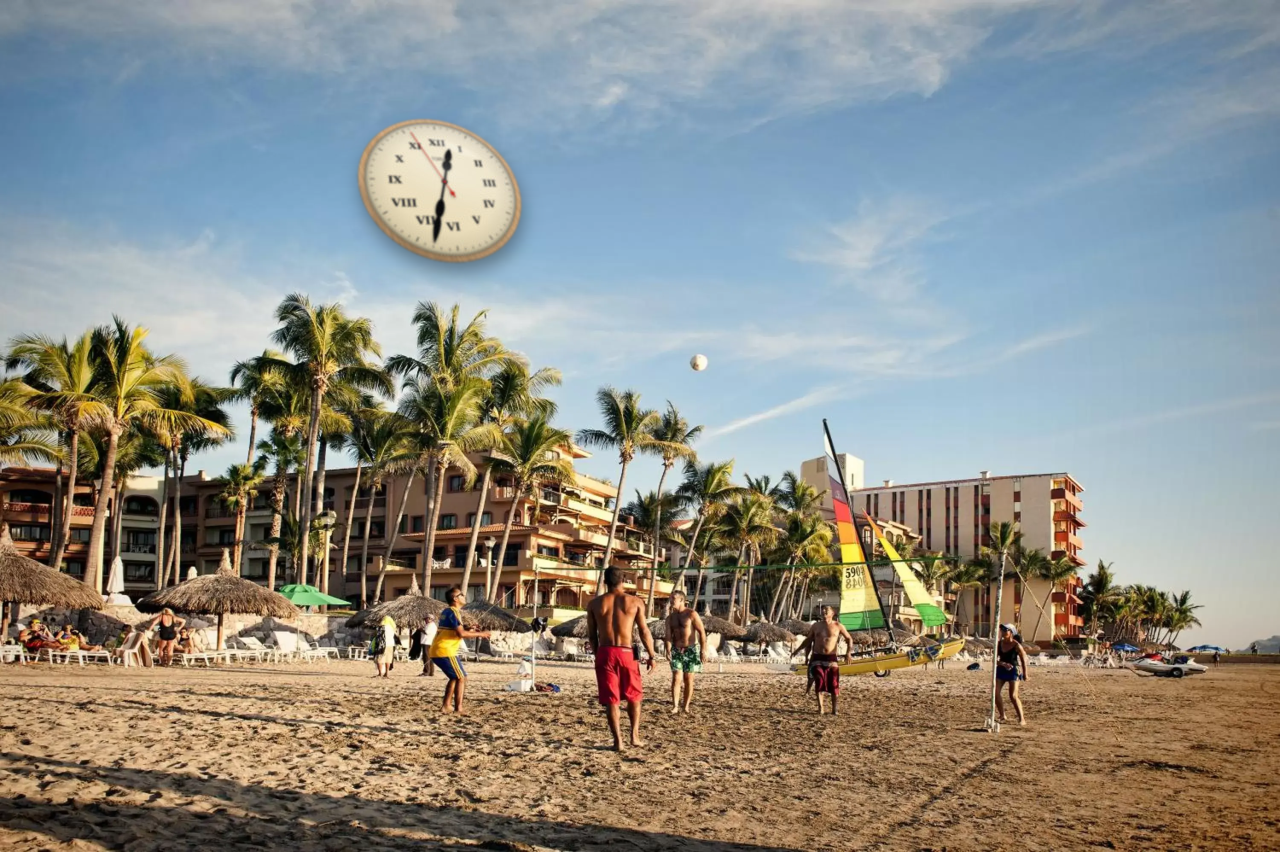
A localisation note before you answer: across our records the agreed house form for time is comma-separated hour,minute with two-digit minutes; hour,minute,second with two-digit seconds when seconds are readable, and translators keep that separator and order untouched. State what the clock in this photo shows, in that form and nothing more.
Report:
12,32,56
